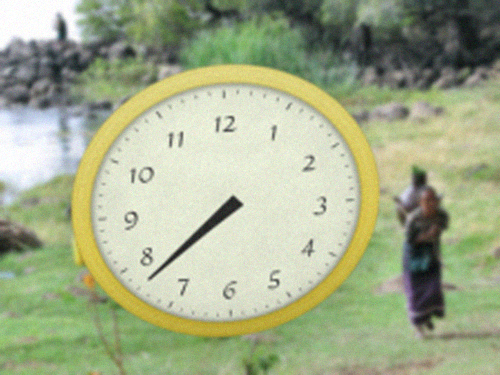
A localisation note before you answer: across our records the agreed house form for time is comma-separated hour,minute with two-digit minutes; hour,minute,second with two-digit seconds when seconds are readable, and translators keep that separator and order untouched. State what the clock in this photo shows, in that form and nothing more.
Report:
7,38
